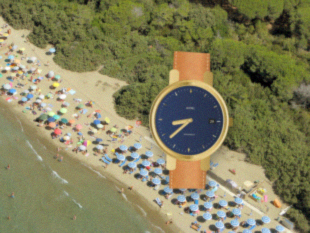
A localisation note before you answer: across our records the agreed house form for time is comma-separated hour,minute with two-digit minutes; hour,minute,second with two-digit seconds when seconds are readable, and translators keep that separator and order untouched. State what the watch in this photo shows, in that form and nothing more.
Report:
8,38
